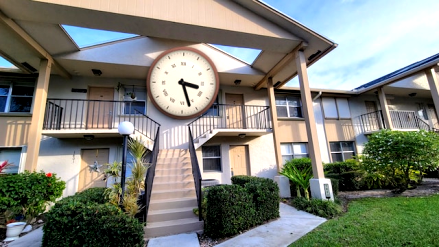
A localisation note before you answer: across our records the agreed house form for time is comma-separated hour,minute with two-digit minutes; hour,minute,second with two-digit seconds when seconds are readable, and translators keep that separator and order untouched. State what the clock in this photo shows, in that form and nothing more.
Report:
3,27
